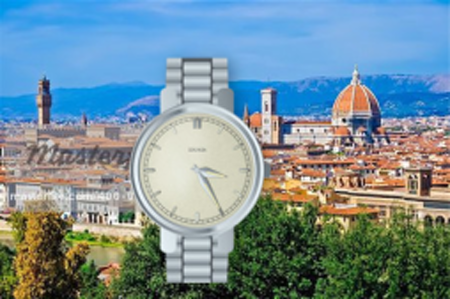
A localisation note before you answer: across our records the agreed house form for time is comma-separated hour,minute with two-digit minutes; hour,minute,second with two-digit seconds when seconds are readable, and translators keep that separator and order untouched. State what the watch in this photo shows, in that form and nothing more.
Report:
3,25
